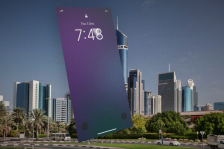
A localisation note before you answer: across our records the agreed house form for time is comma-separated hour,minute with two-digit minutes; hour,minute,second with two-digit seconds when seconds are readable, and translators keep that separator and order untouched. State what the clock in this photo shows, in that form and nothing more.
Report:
7,48
